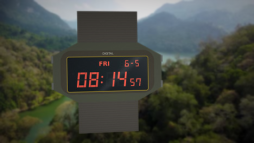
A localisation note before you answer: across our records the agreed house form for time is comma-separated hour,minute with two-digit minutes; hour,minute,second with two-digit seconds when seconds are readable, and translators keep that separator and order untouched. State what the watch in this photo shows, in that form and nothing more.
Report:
8,14,57
